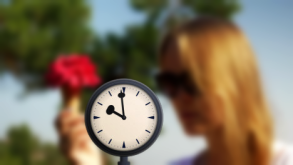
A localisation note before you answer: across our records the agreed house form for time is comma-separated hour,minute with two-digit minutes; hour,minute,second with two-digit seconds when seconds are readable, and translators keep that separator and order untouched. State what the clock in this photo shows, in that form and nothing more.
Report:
9,59
